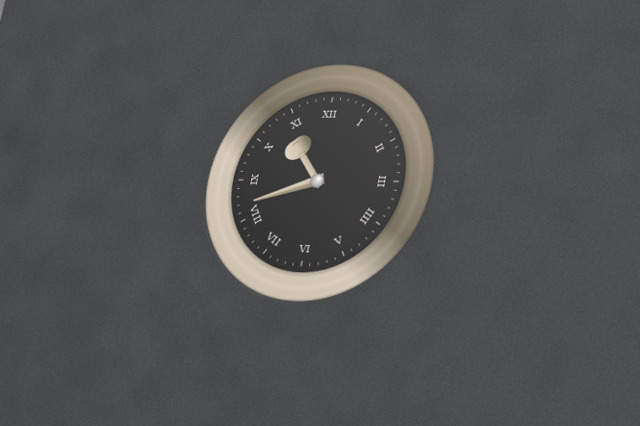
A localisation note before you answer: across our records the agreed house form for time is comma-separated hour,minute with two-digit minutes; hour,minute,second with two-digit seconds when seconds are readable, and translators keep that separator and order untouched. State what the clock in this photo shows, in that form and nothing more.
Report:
10,42
